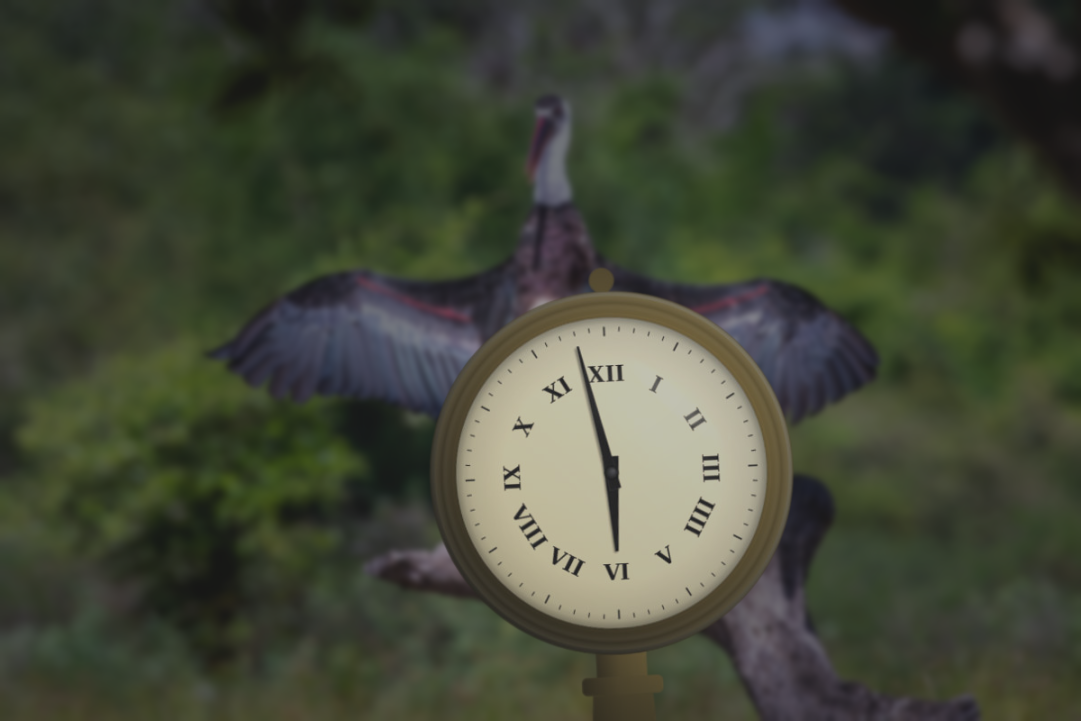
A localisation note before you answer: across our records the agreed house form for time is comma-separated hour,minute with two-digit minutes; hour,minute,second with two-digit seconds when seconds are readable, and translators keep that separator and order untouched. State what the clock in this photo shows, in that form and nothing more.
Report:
5,58
